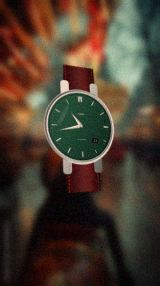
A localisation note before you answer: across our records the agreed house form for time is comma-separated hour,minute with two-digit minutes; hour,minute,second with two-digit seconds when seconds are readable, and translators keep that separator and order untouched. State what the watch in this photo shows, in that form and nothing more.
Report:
10,43
